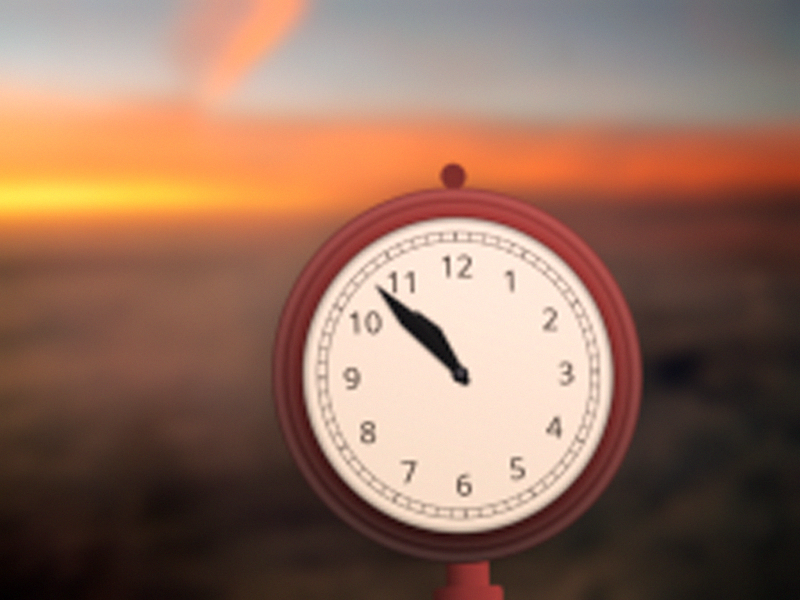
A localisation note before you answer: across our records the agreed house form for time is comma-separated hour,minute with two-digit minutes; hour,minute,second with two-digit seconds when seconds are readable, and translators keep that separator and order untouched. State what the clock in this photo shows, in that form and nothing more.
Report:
10,53
